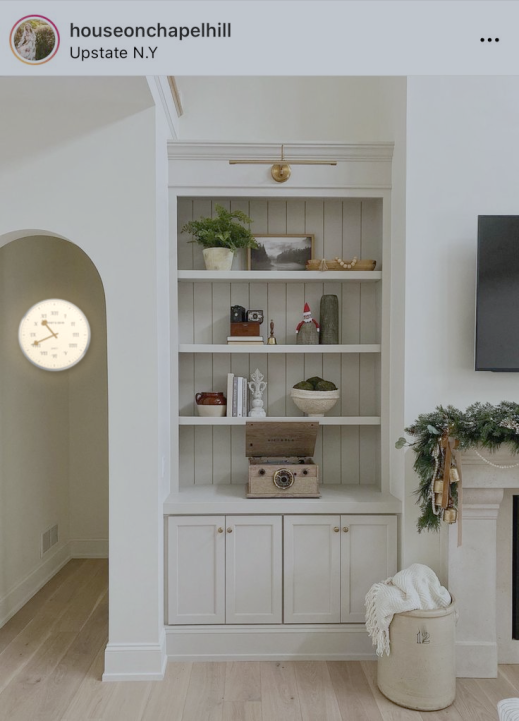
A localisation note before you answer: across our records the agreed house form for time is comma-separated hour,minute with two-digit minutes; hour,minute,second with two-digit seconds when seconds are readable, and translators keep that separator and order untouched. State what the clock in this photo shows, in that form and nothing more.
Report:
10,41
